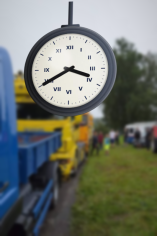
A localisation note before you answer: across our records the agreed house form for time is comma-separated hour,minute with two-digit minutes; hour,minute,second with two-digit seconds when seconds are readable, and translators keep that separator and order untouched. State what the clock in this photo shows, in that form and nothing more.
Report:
3,40
